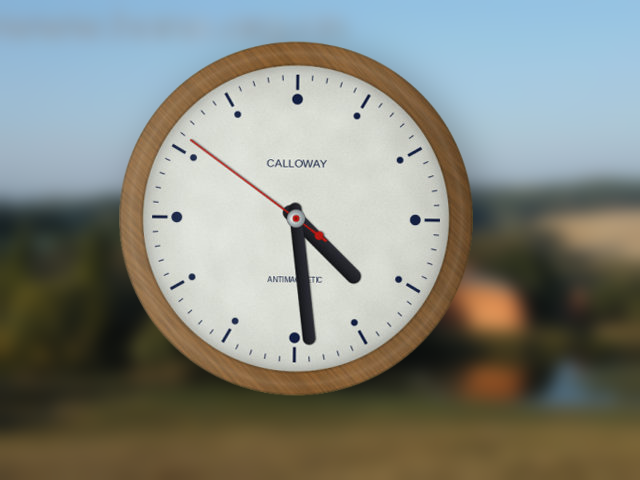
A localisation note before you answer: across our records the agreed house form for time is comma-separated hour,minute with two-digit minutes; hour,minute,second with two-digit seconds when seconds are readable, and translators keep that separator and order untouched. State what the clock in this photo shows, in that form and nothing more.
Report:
4,28,51
